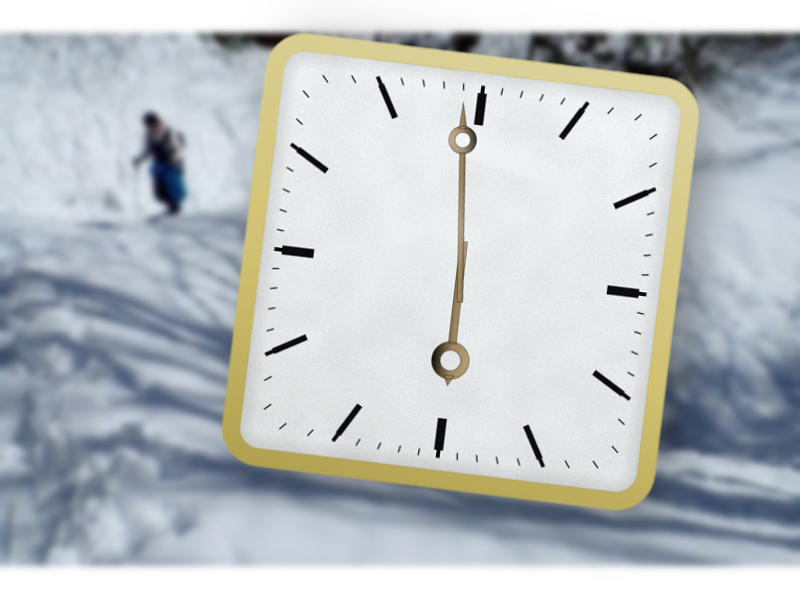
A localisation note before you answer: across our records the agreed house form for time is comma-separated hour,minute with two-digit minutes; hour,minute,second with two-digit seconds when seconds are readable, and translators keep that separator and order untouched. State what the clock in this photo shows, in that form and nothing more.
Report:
5,59
